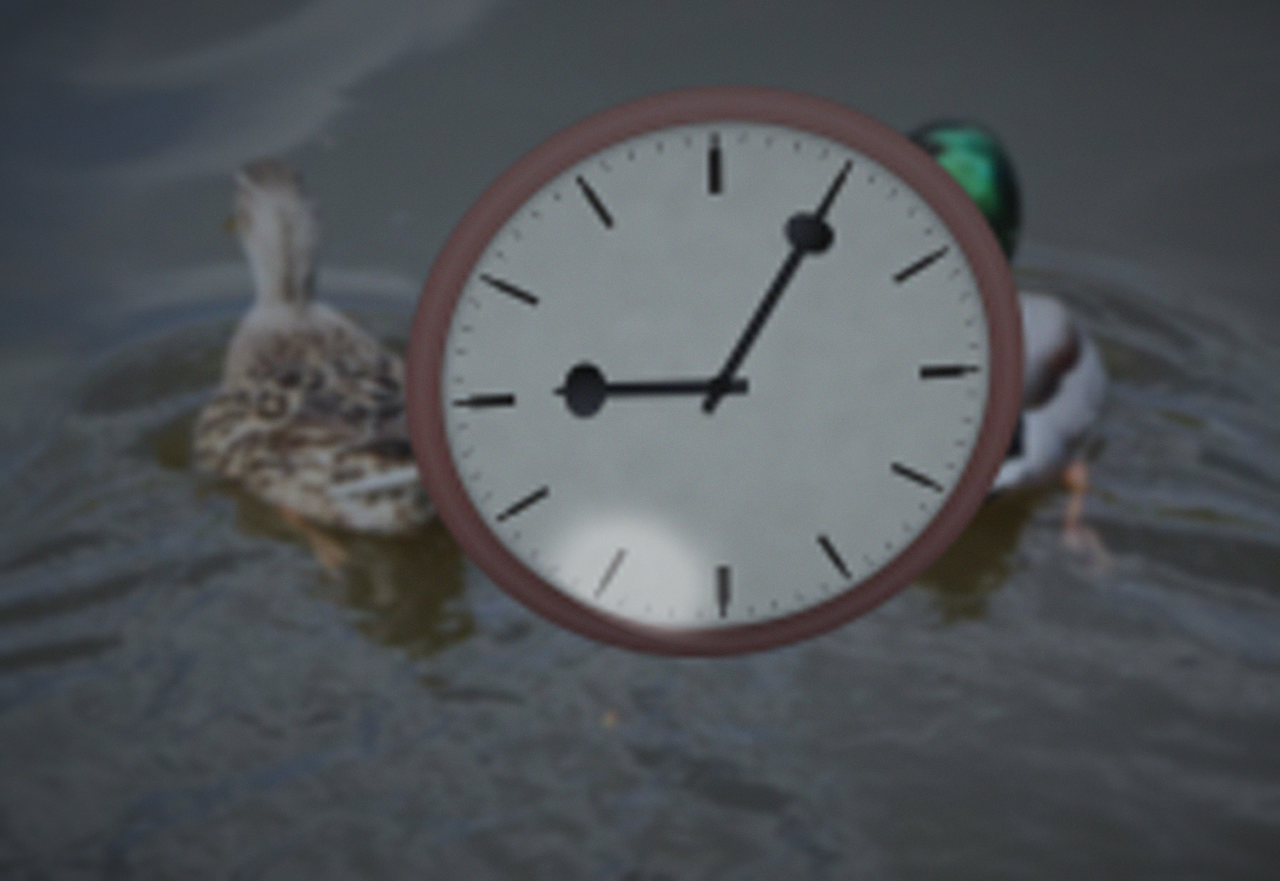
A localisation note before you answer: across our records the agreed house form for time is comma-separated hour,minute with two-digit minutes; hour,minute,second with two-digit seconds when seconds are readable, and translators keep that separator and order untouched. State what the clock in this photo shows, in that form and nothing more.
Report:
9,05
